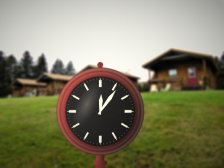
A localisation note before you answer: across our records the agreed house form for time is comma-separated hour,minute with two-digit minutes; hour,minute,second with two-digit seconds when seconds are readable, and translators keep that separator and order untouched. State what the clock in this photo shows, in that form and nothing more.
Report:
12,06
